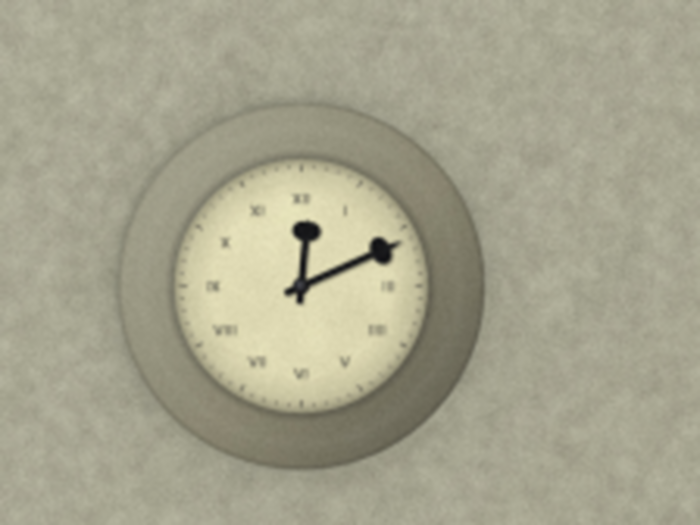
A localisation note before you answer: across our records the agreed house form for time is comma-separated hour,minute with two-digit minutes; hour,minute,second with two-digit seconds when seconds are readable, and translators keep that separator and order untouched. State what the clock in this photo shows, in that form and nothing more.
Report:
12,11
